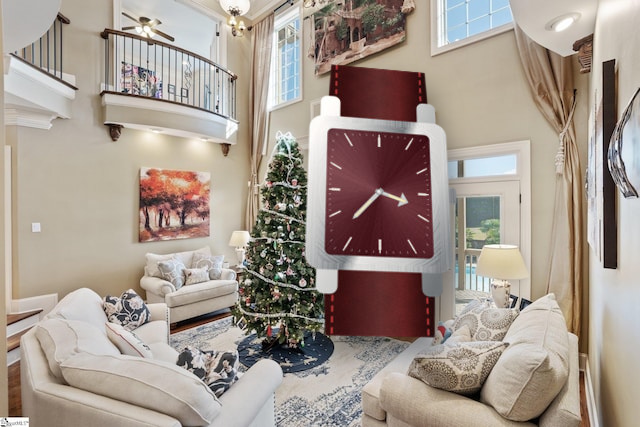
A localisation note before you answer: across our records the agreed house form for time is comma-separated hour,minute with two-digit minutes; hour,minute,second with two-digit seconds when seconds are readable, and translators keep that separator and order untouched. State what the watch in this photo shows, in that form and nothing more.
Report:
3,37
